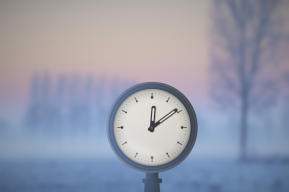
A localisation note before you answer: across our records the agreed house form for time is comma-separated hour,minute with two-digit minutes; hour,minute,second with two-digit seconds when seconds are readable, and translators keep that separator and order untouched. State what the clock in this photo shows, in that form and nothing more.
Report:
12,09
